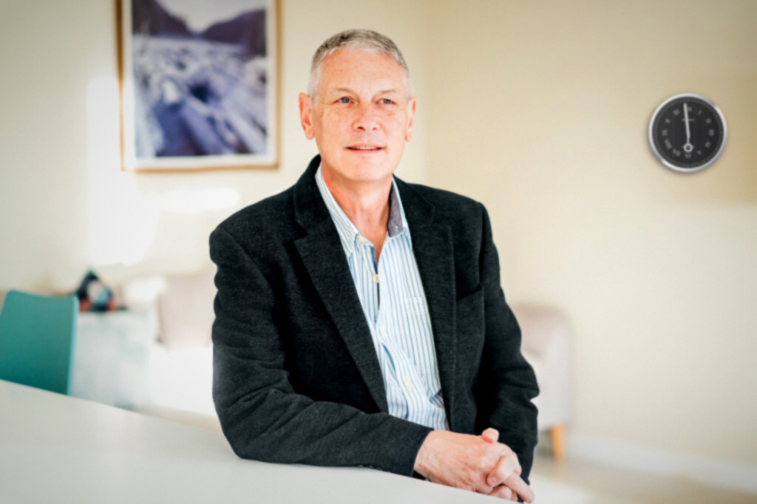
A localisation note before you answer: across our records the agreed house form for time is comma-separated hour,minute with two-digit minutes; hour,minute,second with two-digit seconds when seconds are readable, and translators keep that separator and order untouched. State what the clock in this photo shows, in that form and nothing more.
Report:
5,59
